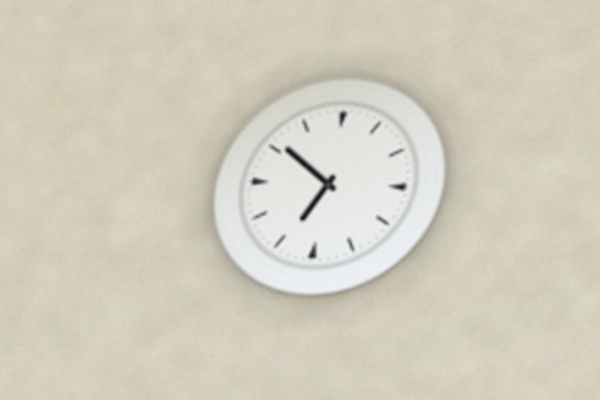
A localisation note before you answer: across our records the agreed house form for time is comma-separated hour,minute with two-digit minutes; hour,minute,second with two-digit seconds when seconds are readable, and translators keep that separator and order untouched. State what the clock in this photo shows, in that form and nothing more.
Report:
6,51
